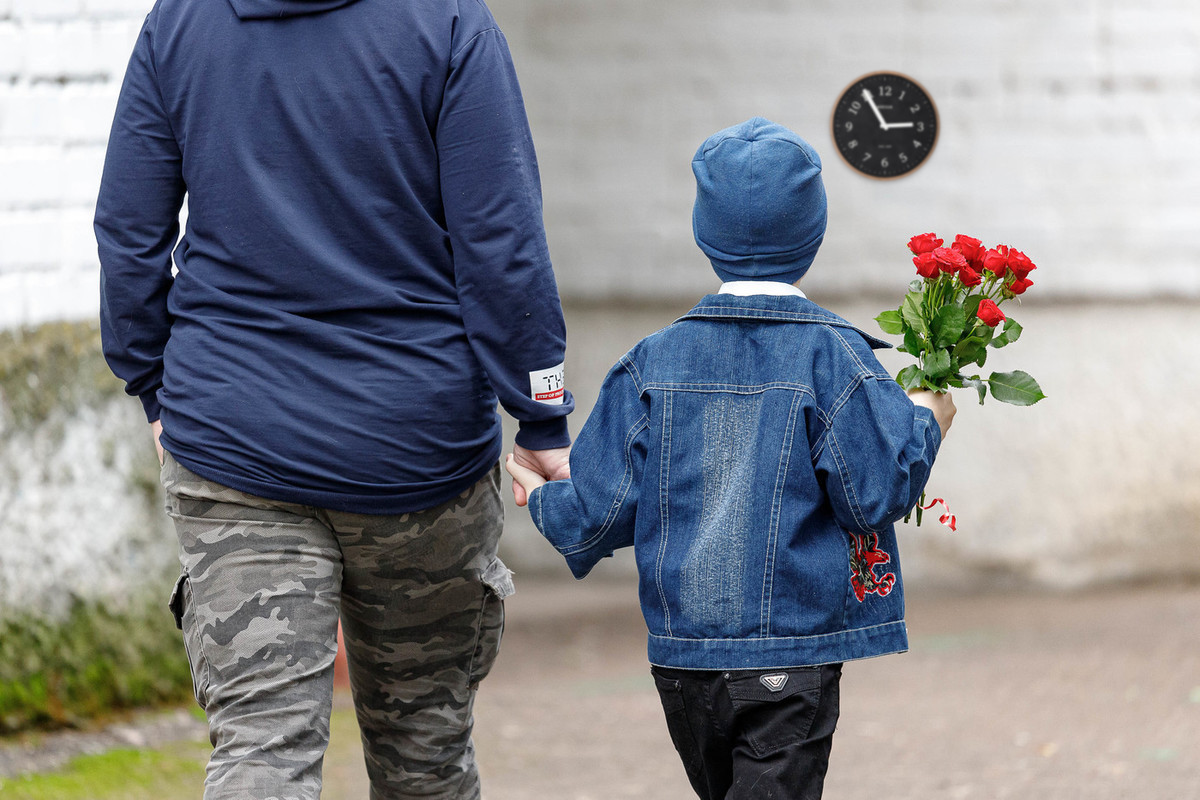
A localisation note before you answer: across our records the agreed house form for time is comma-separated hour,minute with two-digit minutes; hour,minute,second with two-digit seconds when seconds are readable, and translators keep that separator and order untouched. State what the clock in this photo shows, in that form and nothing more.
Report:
2,55
